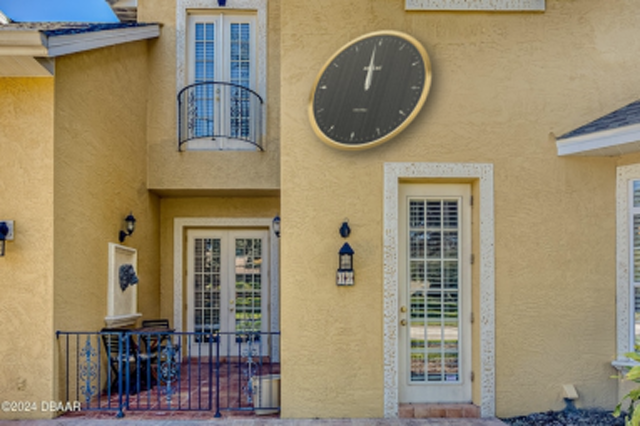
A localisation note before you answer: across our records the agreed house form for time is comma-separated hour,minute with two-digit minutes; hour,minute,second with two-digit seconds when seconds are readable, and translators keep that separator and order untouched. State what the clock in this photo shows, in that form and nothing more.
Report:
11,59
